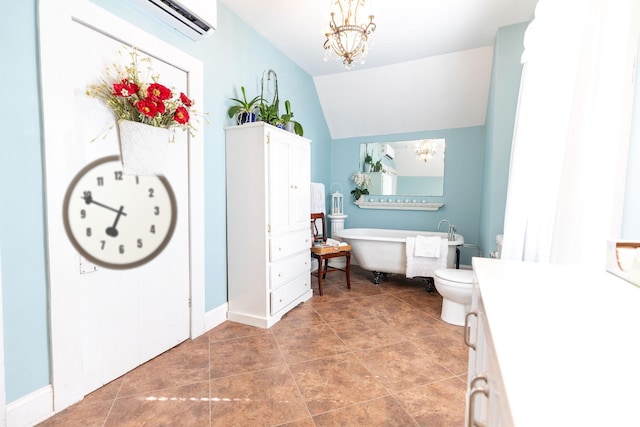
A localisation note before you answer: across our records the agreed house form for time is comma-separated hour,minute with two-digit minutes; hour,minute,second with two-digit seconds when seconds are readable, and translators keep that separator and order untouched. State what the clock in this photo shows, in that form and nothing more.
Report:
6,49
